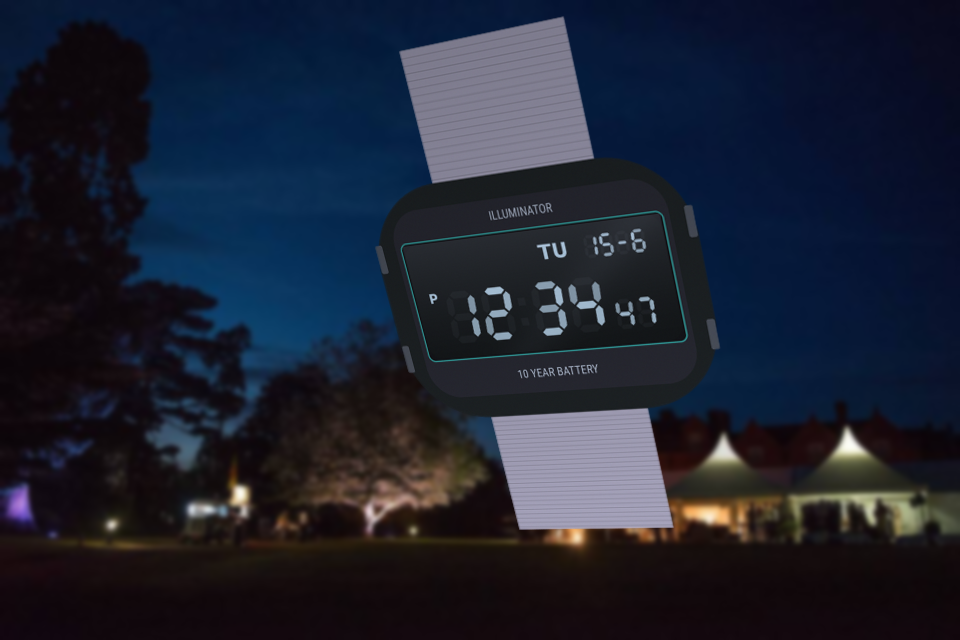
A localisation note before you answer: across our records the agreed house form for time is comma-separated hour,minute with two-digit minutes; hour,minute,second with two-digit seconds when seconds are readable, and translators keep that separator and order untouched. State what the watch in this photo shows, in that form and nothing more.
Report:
12,34,47
